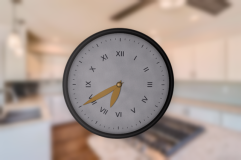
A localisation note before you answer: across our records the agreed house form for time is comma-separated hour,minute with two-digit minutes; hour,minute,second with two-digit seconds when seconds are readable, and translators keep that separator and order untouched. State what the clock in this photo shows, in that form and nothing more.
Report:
6,40
